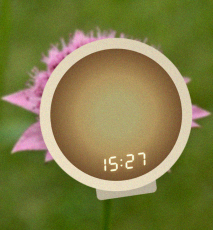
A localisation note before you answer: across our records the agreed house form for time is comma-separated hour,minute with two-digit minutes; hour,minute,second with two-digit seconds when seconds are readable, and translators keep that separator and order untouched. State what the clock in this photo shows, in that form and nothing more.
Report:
15,27
